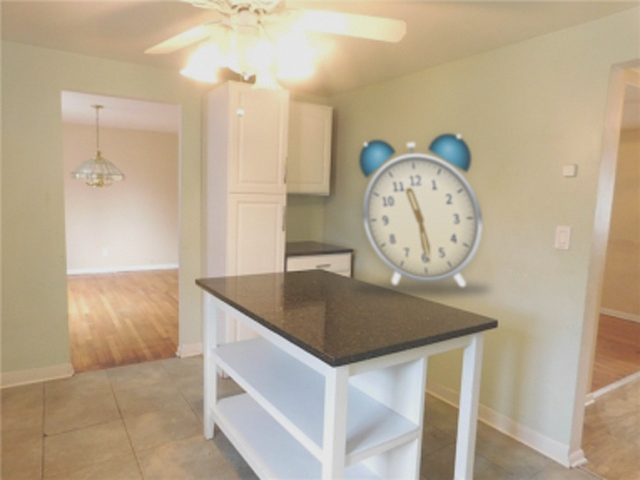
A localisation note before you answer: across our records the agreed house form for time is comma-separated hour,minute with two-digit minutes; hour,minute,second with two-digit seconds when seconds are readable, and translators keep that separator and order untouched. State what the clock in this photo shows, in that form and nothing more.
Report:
11,29
